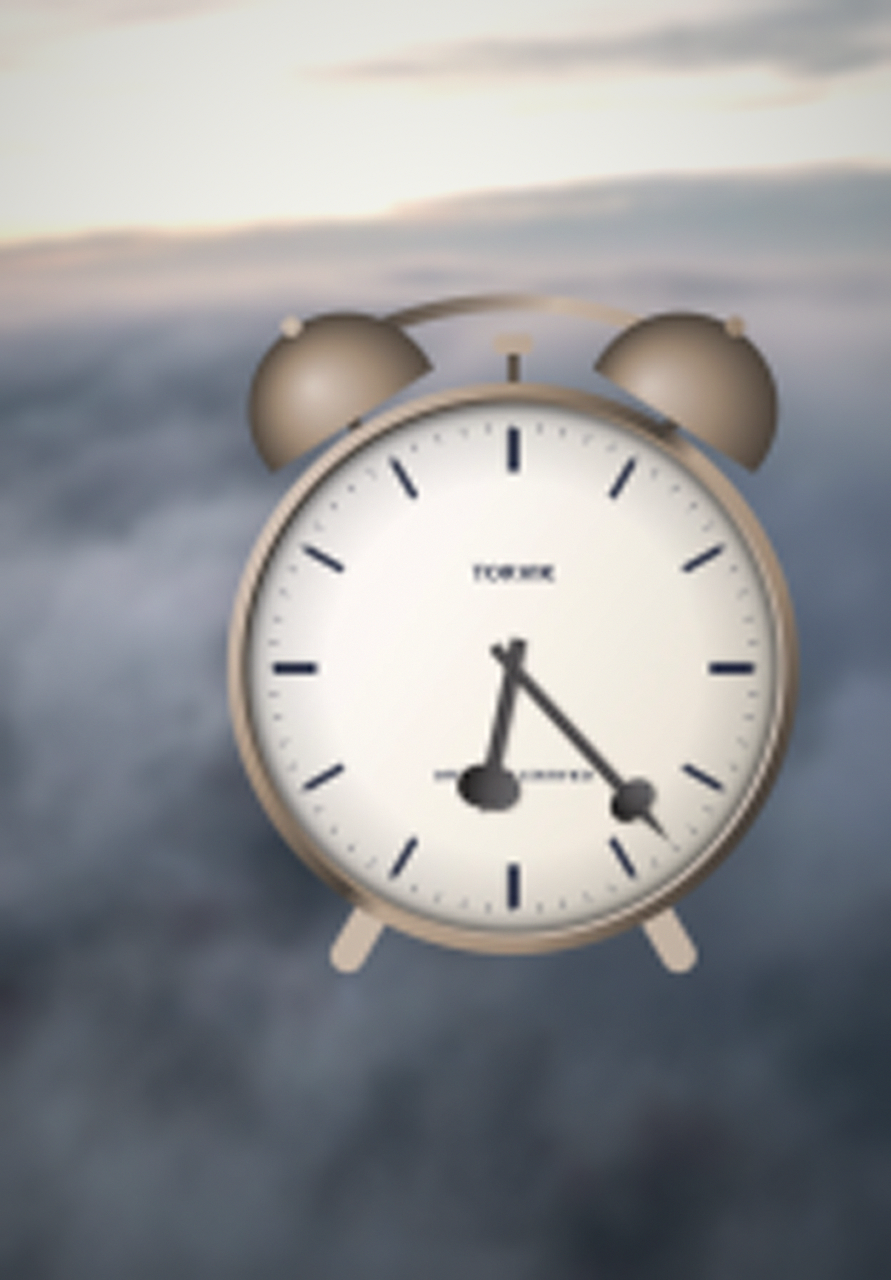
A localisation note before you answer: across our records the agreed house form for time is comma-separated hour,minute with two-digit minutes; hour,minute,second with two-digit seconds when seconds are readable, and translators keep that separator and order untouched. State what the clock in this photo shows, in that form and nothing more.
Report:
6,23
